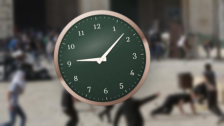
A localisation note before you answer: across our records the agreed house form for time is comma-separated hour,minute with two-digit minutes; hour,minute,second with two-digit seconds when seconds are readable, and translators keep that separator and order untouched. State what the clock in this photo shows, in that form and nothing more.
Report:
9,08
